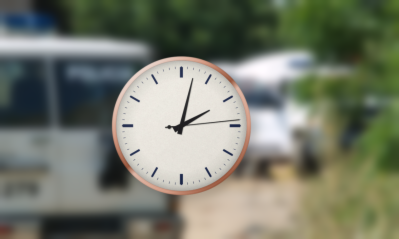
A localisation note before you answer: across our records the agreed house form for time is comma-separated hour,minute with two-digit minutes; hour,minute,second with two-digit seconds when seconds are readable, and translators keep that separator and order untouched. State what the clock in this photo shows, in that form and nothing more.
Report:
2,02,14
